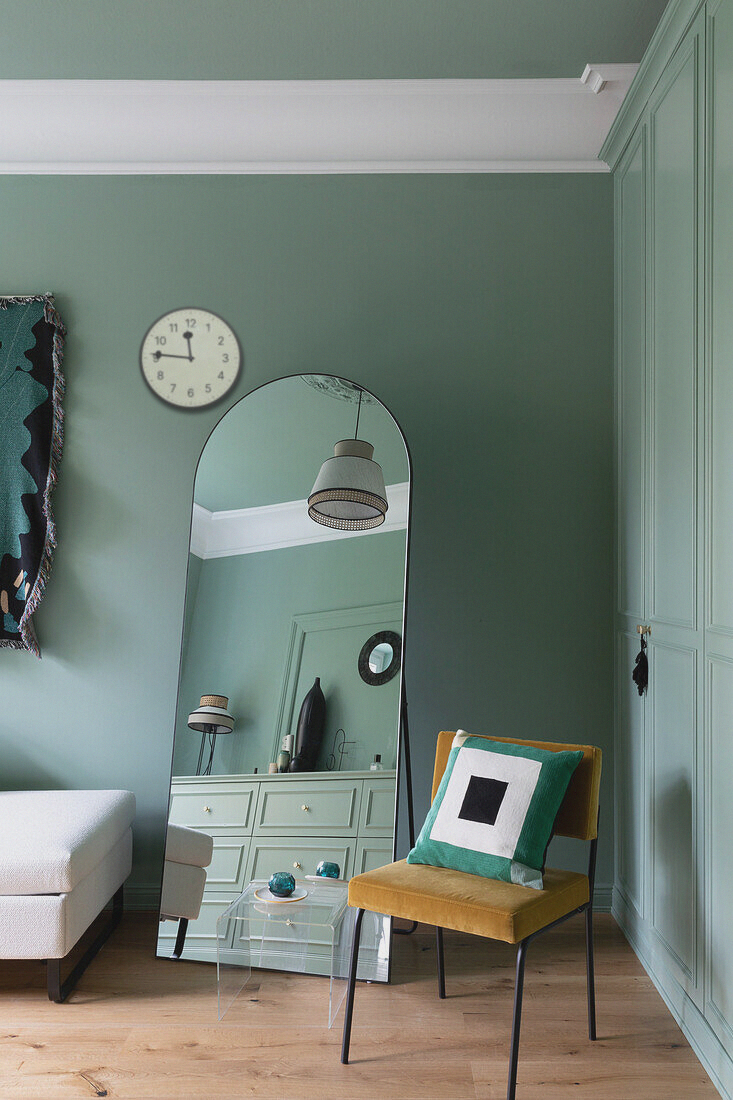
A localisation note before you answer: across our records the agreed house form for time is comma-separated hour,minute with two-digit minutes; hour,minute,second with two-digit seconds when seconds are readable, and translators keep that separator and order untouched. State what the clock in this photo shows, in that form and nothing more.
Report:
11,46
